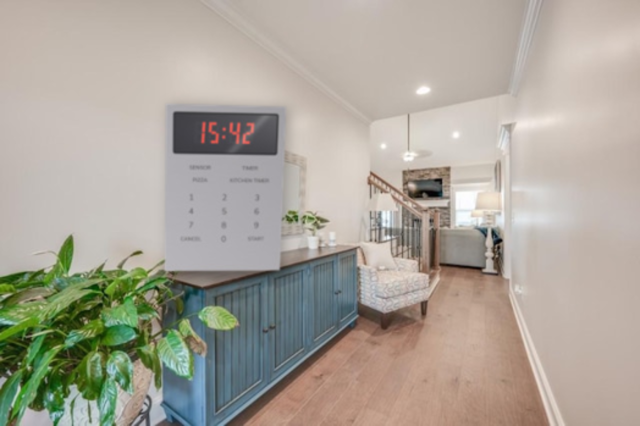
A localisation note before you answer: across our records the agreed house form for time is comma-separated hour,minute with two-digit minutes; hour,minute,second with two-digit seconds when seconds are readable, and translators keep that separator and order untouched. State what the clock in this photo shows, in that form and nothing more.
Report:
15,42
